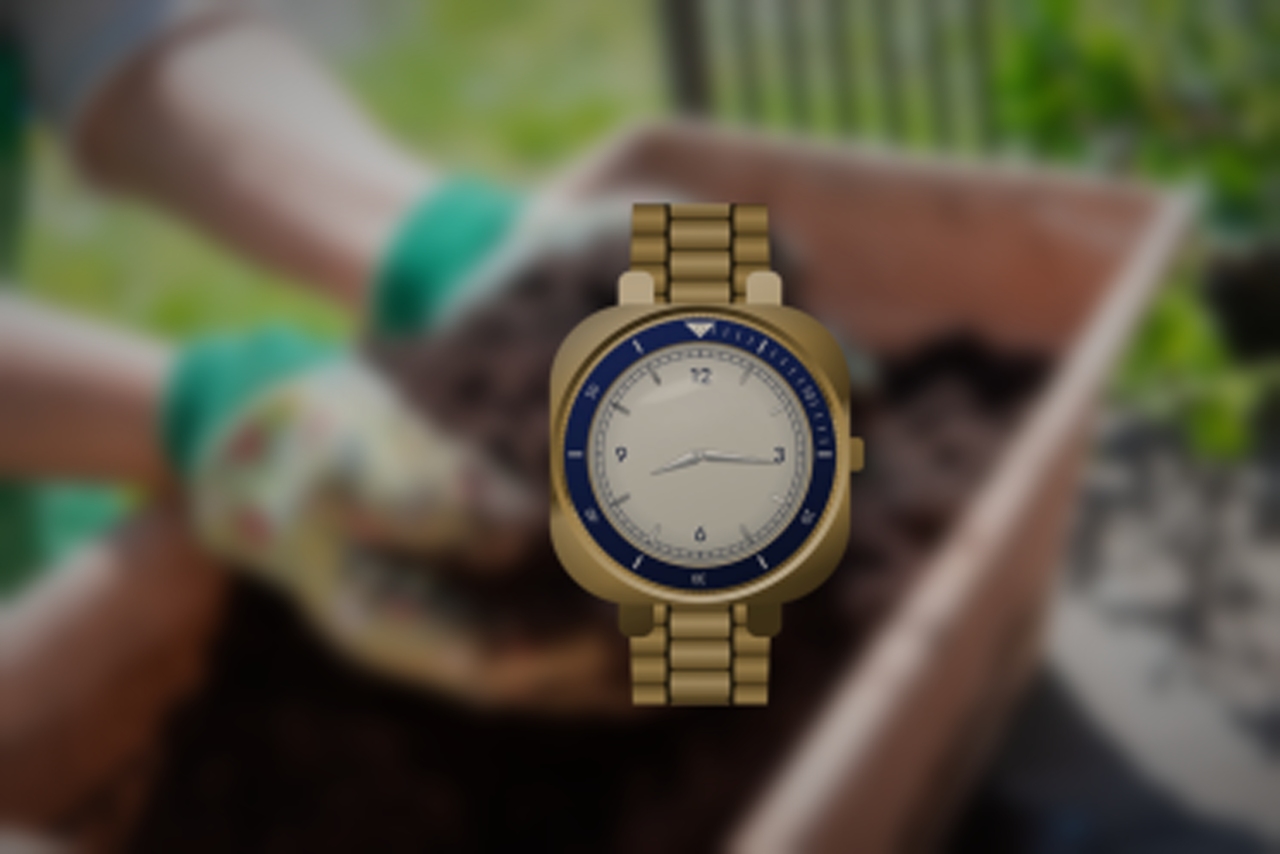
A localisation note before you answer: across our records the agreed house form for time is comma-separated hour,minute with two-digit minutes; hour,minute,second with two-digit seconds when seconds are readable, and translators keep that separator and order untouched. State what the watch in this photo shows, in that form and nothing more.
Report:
8,16
